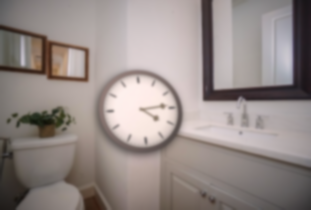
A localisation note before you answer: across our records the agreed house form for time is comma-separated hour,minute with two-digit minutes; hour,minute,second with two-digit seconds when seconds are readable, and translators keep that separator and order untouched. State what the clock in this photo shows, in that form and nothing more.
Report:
4,14
